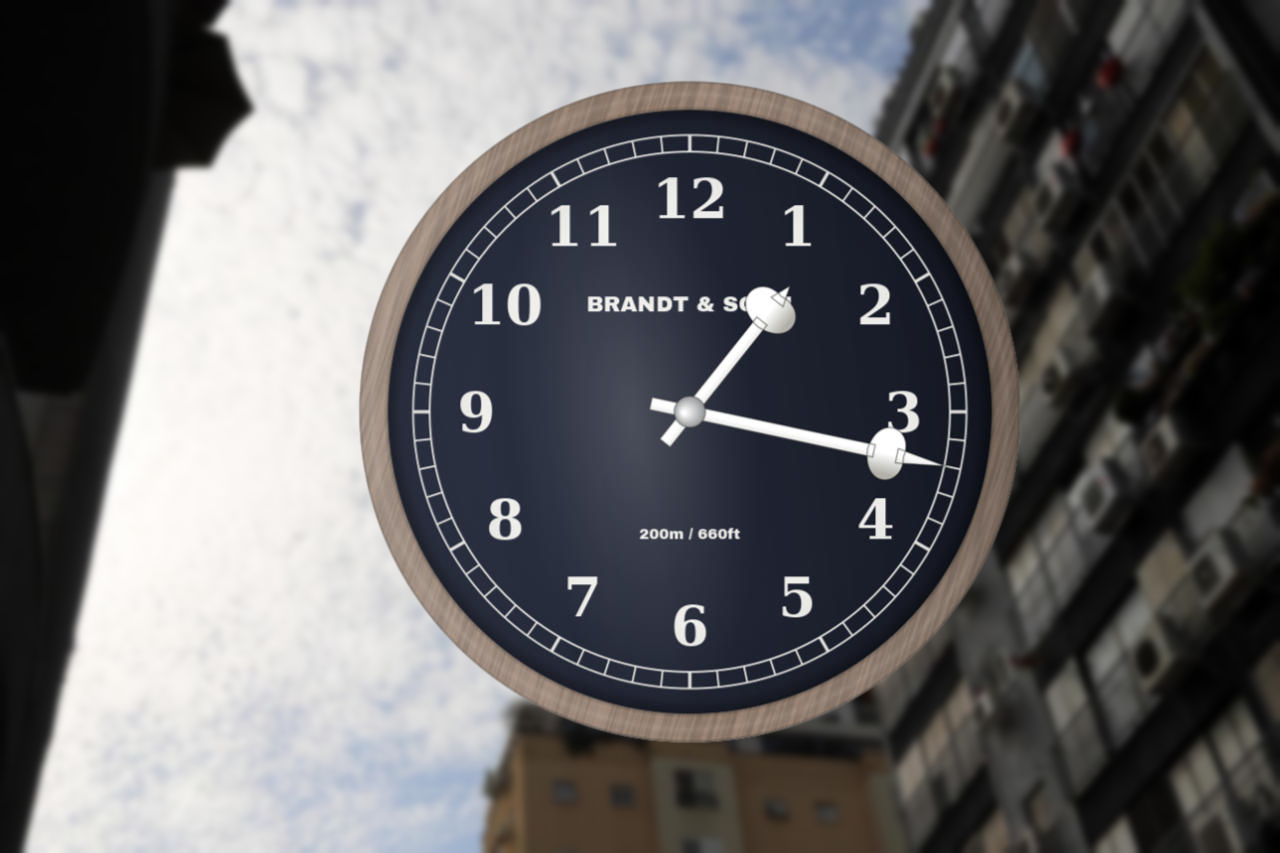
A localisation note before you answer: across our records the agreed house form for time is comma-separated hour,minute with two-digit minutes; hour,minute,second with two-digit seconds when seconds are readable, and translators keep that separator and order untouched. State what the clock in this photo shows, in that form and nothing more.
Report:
1,17
